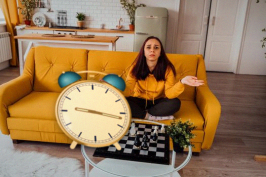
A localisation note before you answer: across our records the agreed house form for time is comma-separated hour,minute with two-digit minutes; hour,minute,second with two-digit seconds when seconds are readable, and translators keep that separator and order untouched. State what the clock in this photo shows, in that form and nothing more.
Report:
9,17
